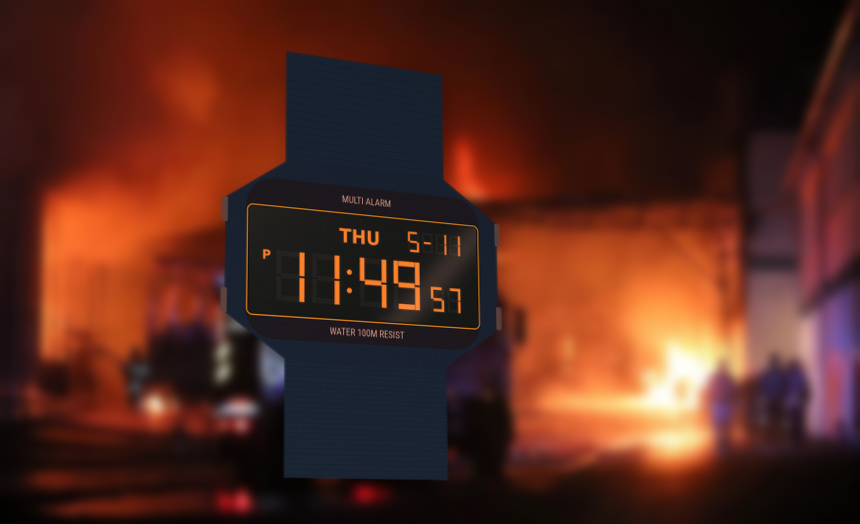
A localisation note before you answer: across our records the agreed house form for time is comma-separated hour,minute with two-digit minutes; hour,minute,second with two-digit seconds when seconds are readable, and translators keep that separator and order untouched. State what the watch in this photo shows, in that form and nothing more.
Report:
11,49,57
